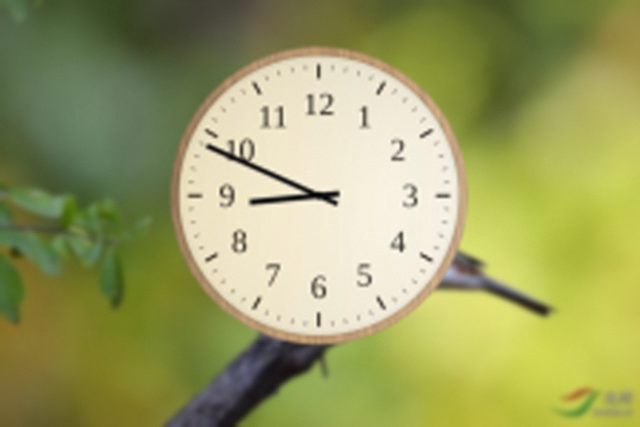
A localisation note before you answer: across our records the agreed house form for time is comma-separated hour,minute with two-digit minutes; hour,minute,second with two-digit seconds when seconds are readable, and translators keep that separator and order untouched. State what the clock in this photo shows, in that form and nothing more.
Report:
8,49
